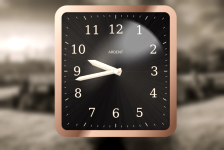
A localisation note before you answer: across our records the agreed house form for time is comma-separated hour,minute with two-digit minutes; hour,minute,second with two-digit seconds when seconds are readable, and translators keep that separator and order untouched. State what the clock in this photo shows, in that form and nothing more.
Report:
9,43
